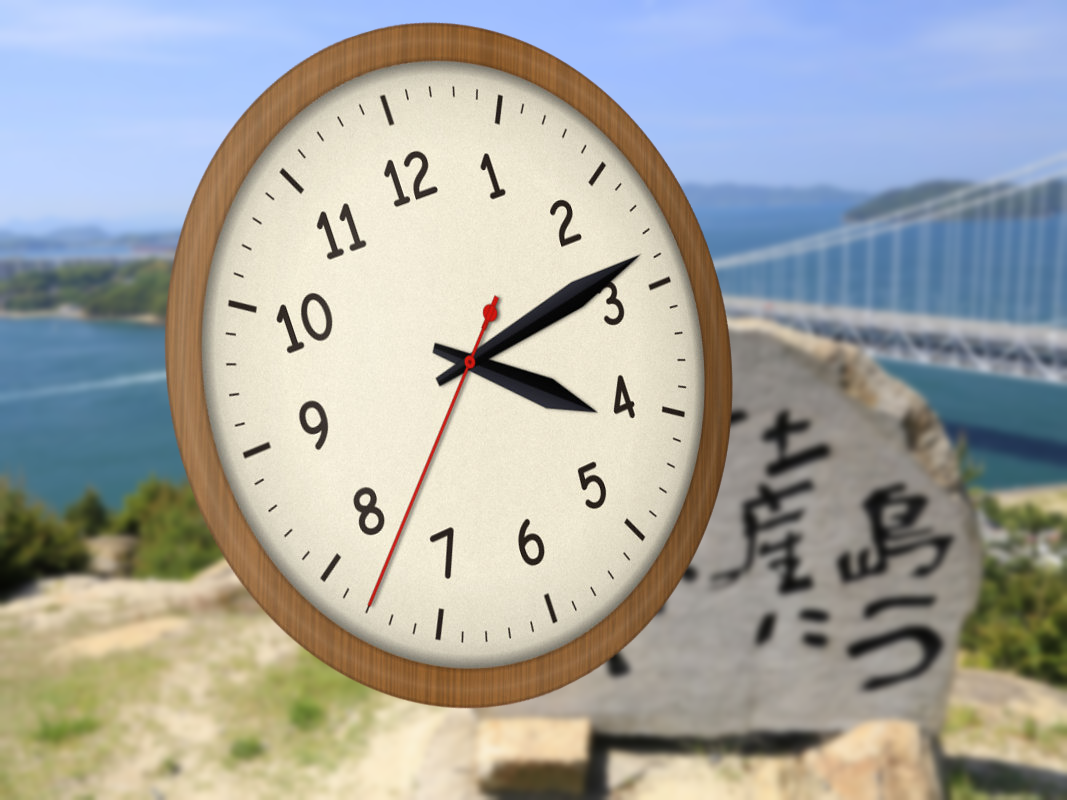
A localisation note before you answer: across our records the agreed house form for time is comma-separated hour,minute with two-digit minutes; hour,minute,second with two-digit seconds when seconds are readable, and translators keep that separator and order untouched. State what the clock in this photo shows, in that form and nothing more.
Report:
4,13,38
